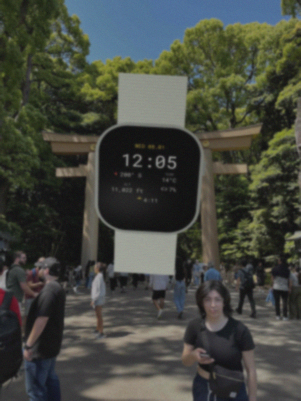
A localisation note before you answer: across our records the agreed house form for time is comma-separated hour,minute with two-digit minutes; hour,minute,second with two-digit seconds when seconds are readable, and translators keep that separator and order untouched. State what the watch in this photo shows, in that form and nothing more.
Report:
12,05
